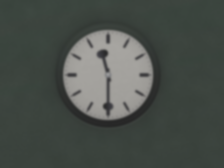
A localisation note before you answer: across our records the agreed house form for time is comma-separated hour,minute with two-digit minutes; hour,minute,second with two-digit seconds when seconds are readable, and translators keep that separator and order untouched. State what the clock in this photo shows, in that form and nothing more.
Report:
11,30
